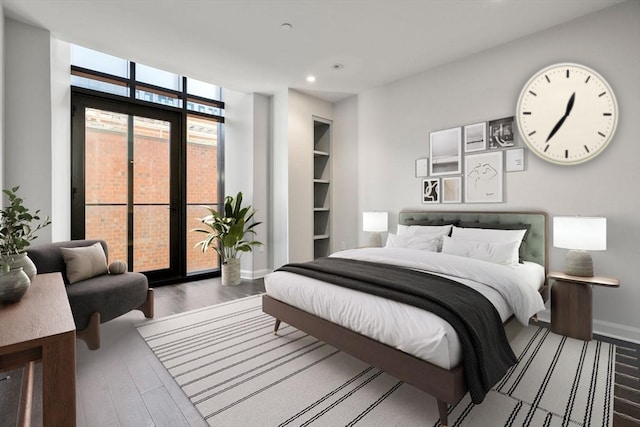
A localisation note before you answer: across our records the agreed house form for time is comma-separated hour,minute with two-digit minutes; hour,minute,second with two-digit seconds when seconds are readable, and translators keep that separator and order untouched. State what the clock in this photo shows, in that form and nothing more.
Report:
12,36
